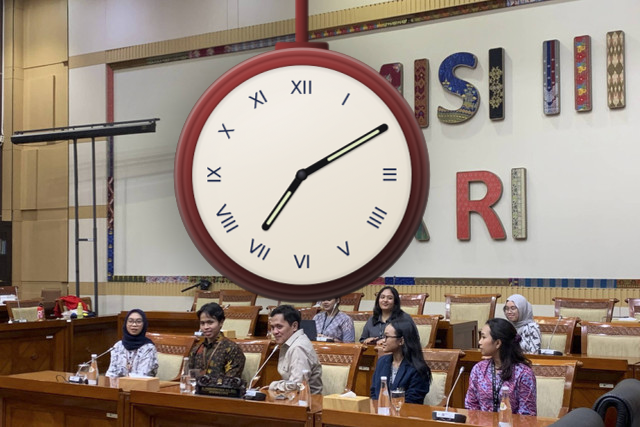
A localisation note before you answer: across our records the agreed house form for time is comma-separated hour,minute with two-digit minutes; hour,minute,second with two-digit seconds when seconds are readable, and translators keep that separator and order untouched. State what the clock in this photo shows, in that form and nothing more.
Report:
7,10
